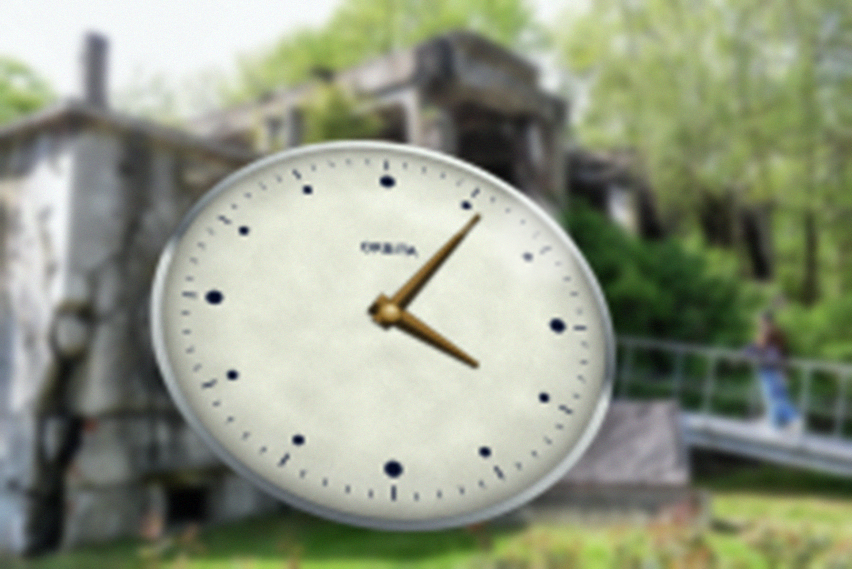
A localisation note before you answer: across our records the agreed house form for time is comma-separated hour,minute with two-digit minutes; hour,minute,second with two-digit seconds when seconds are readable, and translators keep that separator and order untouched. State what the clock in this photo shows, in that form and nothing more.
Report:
4,06
